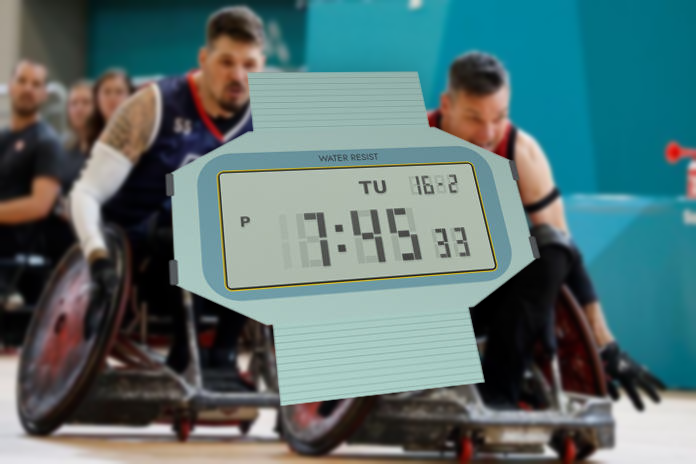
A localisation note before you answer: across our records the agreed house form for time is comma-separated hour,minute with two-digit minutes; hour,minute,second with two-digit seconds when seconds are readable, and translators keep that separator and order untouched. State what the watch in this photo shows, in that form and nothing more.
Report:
7,45,33
